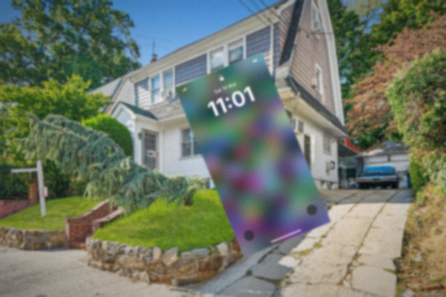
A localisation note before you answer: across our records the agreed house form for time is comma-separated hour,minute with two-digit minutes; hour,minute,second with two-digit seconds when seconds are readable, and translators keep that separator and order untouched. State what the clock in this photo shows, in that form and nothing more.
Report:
11,01
